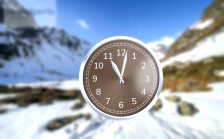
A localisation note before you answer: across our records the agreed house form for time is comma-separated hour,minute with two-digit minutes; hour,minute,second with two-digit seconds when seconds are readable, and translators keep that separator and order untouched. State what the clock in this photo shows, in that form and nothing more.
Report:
11,02
